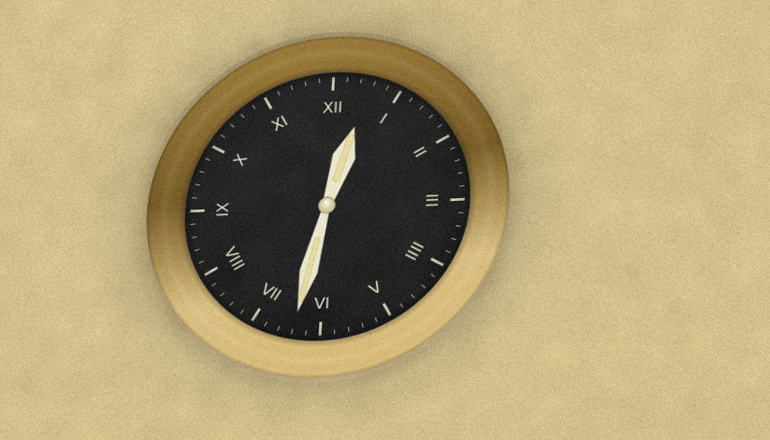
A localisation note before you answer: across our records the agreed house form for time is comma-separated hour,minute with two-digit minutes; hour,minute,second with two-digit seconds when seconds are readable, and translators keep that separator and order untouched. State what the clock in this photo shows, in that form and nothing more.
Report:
12,32
